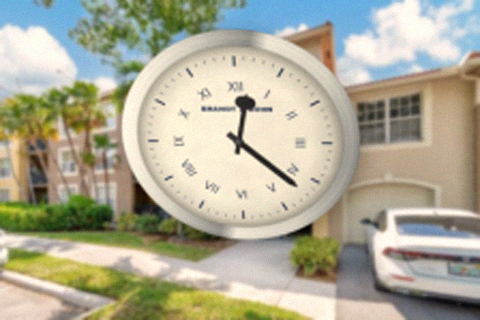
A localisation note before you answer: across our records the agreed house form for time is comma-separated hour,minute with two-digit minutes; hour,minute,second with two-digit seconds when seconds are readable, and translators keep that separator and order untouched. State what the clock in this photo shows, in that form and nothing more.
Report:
12,22
